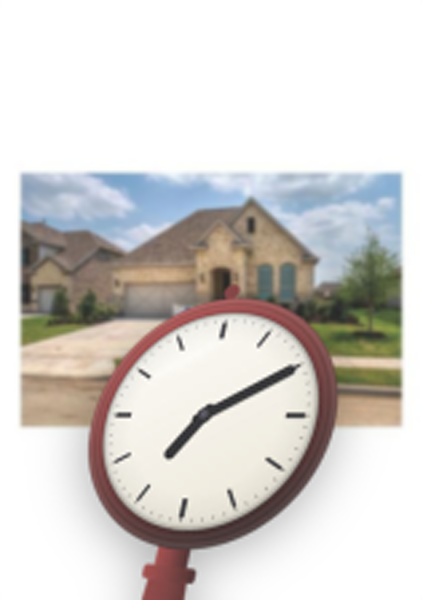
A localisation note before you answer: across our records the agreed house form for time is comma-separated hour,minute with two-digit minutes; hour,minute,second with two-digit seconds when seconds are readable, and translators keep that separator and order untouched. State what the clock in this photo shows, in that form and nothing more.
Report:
7,10
